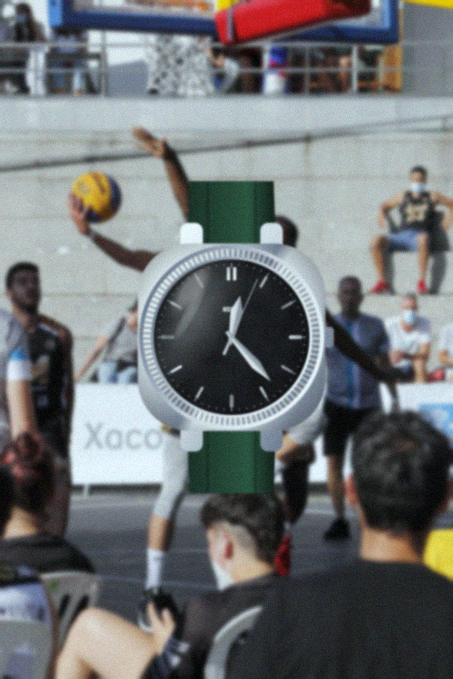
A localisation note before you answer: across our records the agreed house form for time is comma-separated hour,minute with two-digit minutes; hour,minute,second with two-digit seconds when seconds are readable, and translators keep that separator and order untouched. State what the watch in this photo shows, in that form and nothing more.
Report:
12,23,04
